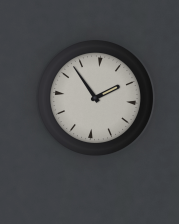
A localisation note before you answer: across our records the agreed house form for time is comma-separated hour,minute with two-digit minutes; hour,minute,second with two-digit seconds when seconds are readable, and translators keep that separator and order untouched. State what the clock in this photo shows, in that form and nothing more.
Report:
1,53
